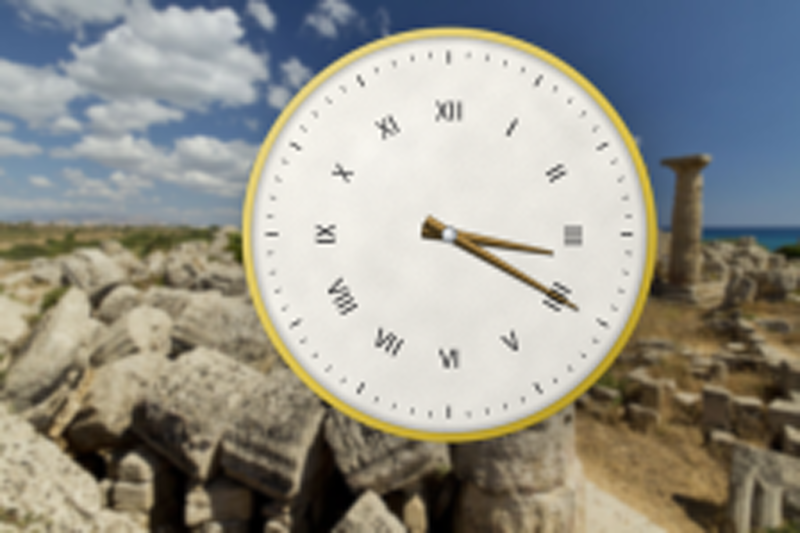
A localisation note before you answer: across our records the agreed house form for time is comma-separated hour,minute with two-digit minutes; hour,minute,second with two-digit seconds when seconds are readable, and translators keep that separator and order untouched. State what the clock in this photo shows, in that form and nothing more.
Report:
3,20
